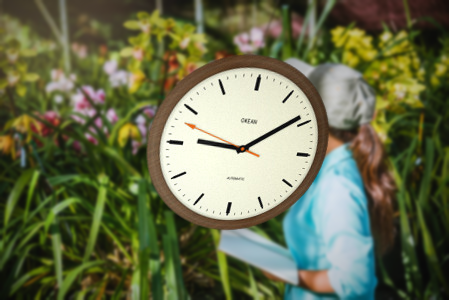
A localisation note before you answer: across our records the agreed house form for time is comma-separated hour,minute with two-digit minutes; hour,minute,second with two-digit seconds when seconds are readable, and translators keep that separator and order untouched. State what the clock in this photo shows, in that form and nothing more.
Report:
9,08,48
